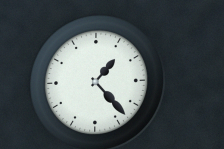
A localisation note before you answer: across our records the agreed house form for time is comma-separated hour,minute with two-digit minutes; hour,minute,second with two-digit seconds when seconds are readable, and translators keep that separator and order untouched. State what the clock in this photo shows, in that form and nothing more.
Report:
1,23
